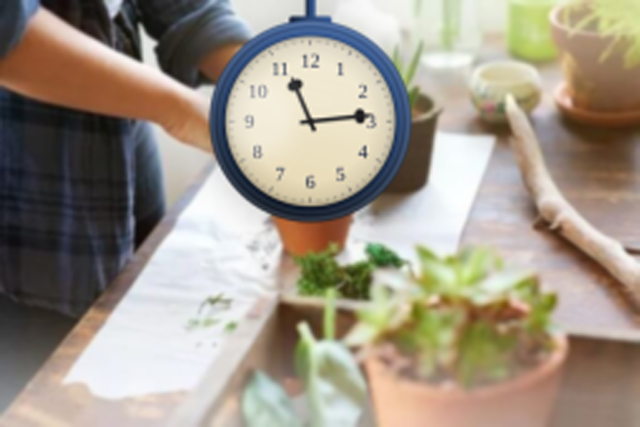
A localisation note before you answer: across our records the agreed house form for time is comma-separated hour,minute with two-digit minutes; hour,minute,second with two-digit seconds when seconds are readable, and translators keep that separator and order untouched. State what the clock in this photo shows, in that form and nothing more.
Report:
11,14
